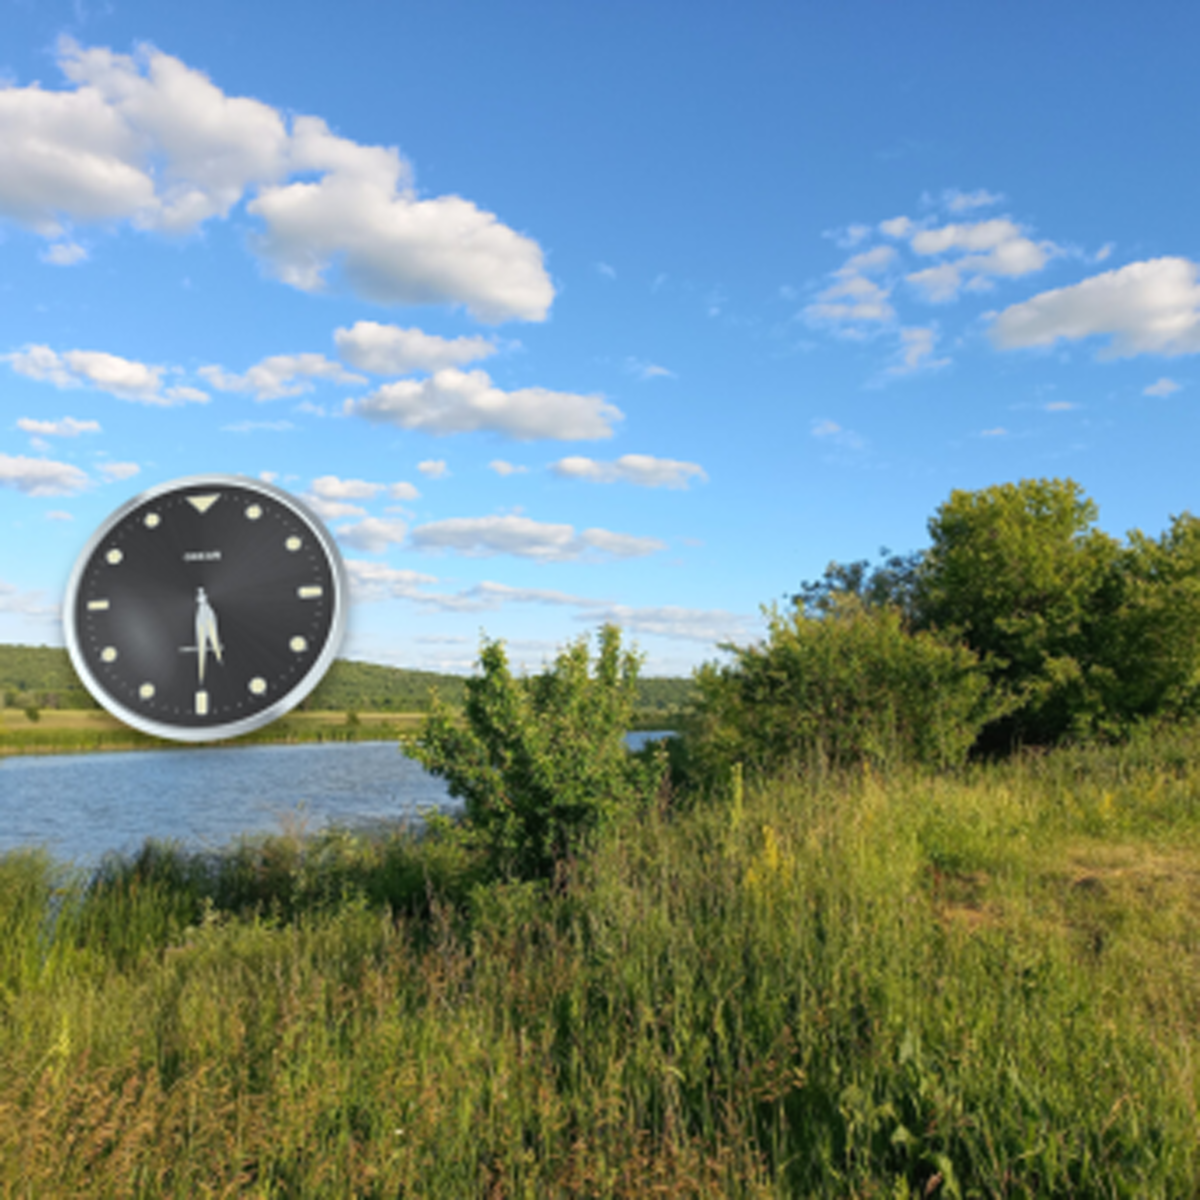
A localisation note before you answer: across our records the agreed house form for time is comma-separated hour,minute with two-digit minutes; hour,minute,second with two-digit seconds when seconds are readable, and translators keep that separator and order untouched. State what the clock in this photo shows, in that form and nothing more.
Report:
5,30
